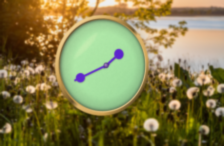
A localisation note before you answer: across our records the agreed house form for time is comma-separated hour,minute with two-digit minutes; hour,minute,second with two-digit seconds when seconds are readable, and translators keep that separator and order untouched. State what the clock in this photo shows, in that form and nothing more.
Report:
1,41
